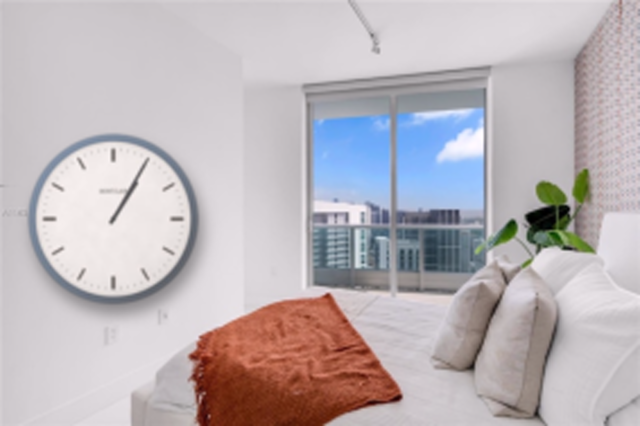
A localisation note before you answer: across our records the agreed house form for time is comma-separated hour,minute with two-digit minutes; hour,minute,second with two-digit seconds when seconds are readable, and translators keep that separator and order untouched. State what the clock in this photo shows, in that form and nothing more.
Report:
1,05
